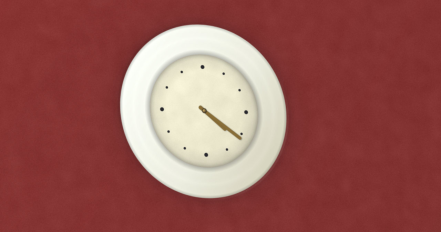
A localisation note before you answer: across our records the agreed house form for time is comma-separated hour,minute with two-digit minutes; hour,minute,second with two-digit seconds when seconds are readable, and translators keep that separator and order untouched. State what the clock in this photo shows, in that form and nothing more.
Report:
4,21
